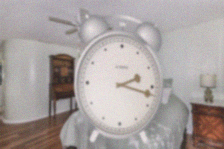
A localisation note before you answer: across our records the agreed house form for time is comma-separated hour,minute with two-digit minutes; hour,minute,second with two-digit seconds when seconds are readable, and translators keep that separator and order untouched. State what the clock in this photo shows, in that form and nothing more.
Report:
2,17
